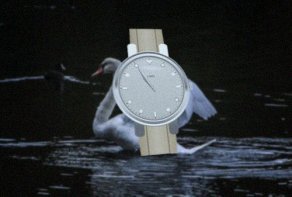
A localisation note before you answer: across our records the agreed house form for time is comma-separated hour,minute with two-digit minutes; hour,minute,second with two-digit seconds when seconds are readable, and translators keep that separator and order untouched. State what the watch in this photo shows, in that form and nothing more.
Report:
10,55
